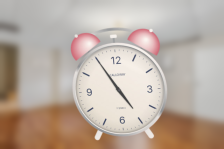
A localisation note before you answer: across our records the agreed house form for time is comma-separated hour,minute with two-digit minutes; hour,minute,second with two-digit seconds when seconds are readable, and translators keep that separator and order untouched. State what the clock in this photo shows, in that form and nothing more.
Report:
4,55
